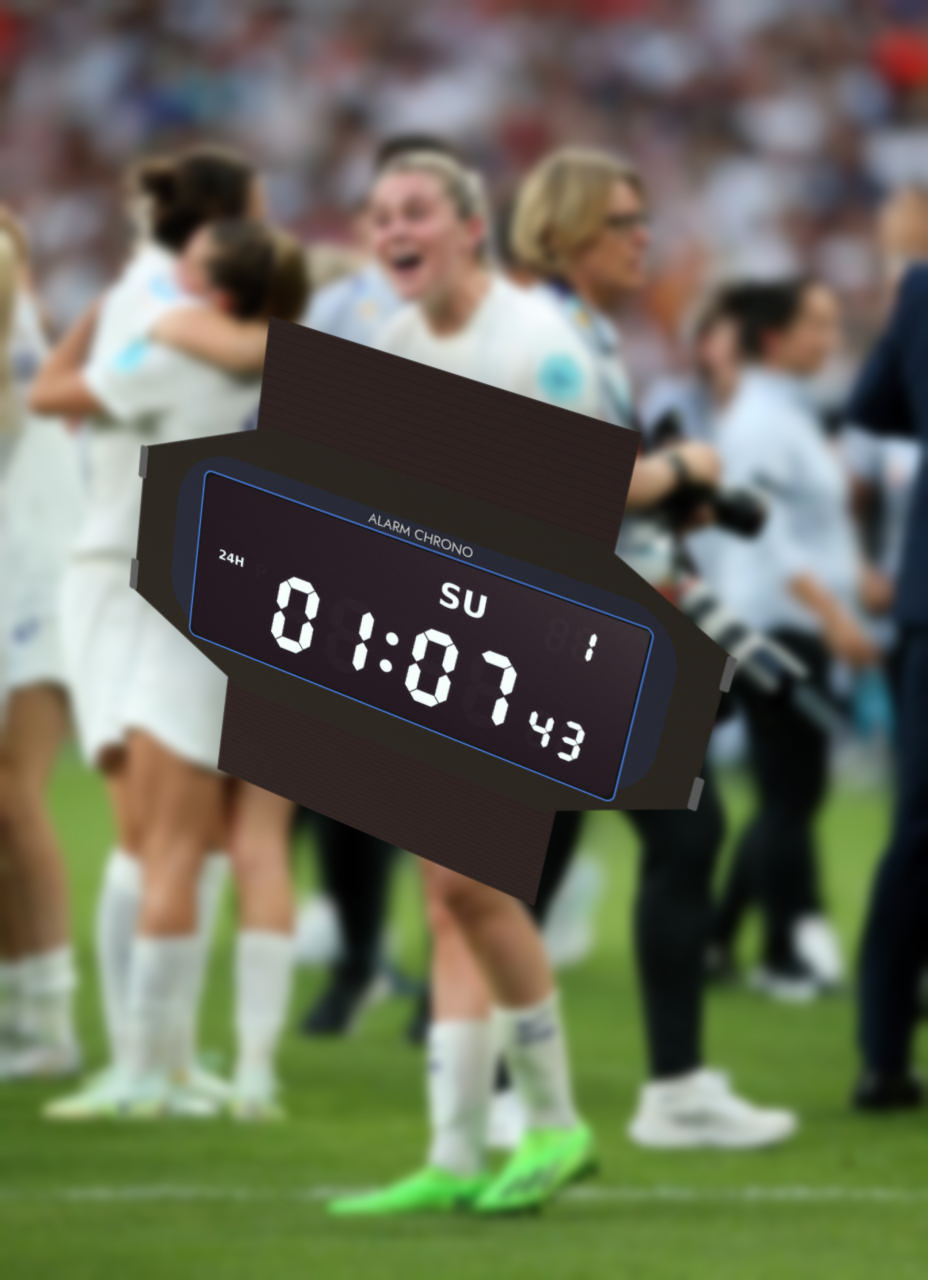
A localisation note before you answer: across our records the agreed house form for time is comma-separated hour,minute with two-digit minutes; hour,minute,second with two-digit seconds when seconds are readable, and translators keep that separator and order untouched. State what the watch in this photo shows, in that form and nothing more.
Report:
1,07,43
